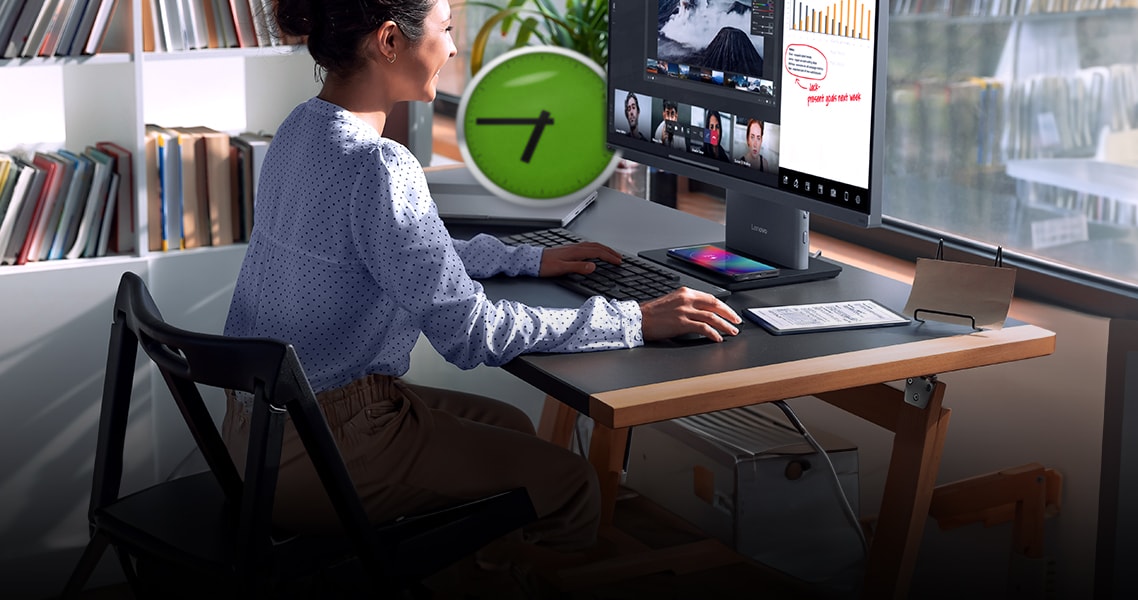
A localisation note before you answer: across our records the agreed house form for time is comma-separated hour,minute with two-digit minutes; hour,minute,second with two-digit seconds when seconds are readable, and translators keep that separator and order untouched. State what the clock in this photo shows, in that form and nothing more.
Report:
6,45
